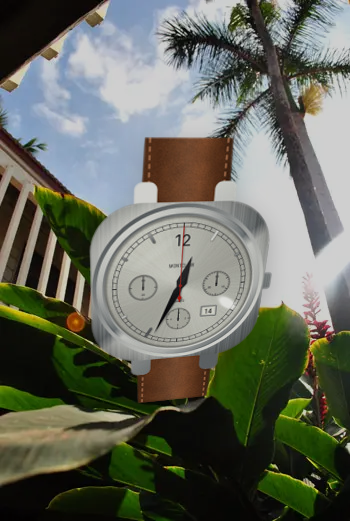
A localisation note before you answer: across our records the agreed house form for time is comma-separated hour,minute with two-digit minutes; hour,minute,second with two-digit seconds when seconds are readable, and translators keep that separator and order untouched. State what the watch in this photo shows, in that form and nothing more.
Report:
12,34
